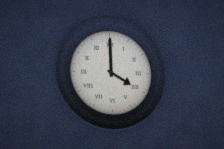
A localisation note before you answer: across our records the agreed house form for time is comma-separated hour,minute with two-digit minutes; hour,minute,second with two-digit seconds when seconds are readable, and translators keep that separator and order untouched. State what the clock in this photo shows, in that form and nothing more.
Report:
4,00
